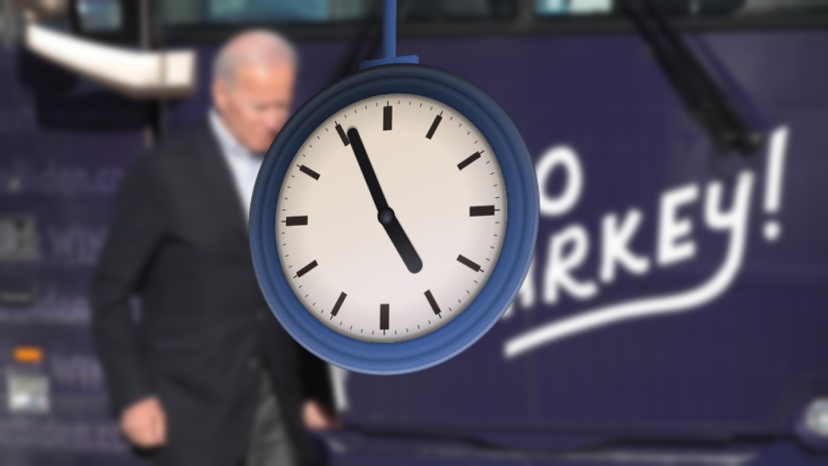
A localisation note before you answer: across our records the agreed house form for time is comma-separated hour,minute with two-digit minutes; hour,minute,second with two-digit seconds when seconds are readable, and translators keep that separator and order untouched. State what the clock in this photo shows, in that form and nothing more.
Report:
4,56
